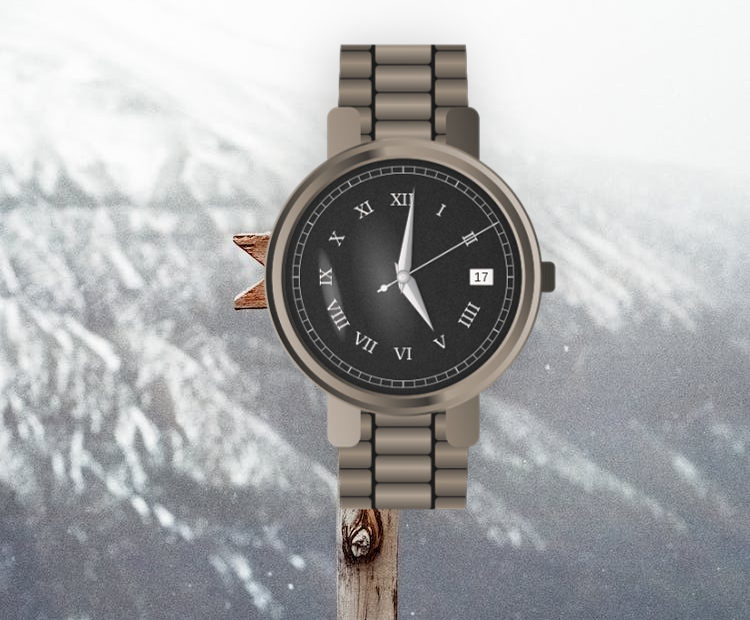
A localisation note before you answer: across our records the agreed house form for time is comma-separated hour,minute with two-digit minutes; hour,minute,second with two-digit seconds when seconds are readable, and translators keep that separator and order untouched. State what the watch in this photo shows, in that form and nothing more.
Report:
5,01,10
